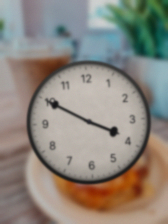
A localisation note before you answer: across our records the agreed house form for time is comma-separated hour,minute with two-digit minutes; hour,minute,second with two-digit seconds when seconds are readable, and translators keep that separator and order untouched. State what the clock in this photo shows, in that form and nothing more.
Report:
3,50
